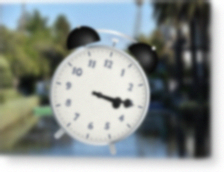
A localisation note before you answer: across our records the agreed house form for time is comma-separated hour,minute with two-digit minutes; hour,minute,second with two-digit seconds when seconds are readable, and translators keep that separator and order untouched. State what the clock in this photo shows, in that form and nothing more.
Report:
3,15
